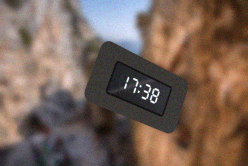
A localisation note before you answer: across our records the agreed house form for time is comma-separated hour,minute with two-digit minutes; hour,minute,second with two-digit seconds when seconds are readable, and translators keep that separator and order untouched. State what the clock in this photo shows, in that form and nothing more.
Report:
17,38
